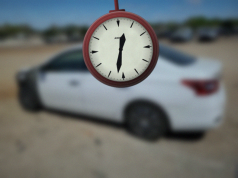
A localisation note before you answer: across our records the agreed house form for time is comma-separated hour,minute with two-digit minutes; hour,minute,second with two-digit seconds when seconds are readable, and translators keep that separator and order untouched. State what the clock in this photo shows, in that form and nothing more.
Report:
12,32
